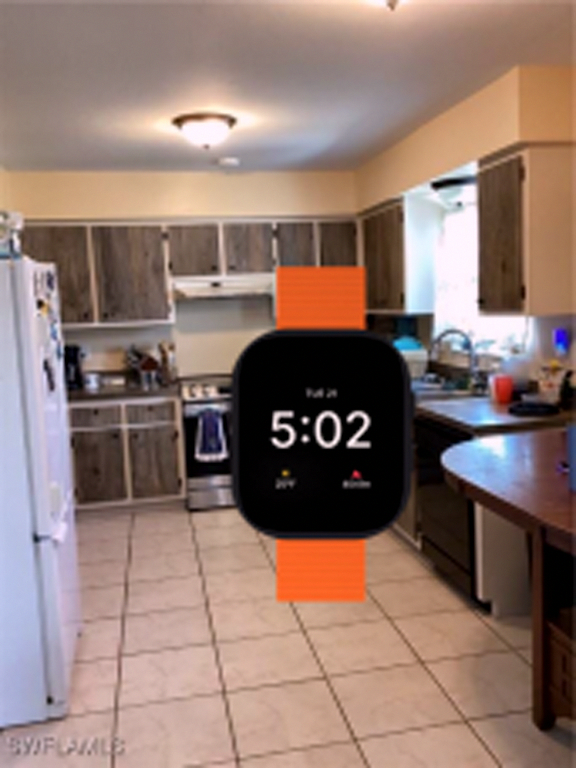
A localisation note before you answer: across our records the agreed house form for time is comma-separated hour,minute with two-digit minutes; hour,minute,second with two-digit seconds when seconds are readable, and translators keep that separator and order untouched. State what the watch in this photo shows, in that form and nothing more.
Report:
5,02
